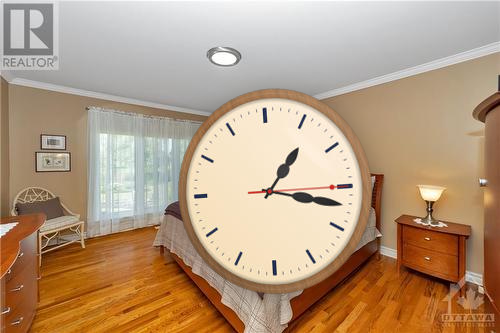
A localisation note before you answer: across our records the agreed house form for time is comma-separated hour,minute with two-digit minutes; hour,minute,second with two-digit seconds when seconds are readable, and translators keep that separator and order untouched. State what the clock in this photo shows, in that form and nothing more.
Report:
1,17,15
